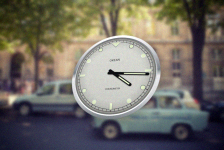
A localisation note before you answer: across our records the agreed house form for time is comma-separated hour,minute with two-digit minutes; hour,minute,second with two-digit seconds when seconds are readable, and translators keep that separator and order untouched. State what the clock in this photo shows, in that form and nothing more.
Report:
4,16
